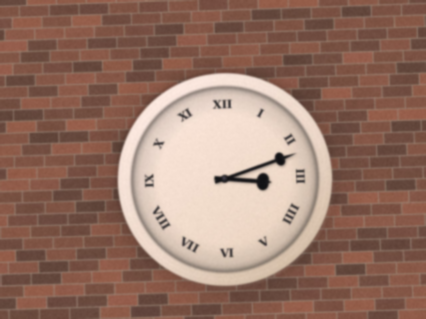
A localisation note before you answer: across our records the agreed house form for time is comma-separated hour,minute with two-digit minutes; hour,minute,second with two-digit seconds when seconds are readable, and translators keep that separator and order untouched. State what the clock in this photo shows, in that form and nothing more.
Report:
3,12
